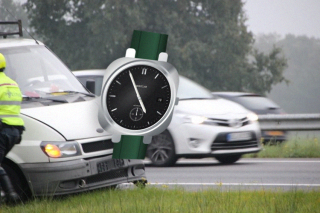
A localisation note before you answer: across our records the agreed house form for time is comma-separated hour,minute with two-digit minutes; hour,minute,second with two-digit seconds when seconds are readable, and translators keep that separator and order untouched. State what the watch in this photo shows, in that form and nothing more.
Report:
4,55
